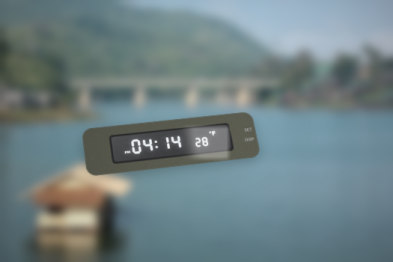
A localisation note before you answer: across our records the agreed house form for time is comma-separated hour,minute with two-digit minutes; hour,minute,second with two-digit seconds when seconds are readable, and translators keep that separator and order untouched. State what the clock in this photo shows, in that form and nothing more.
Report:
4,14
